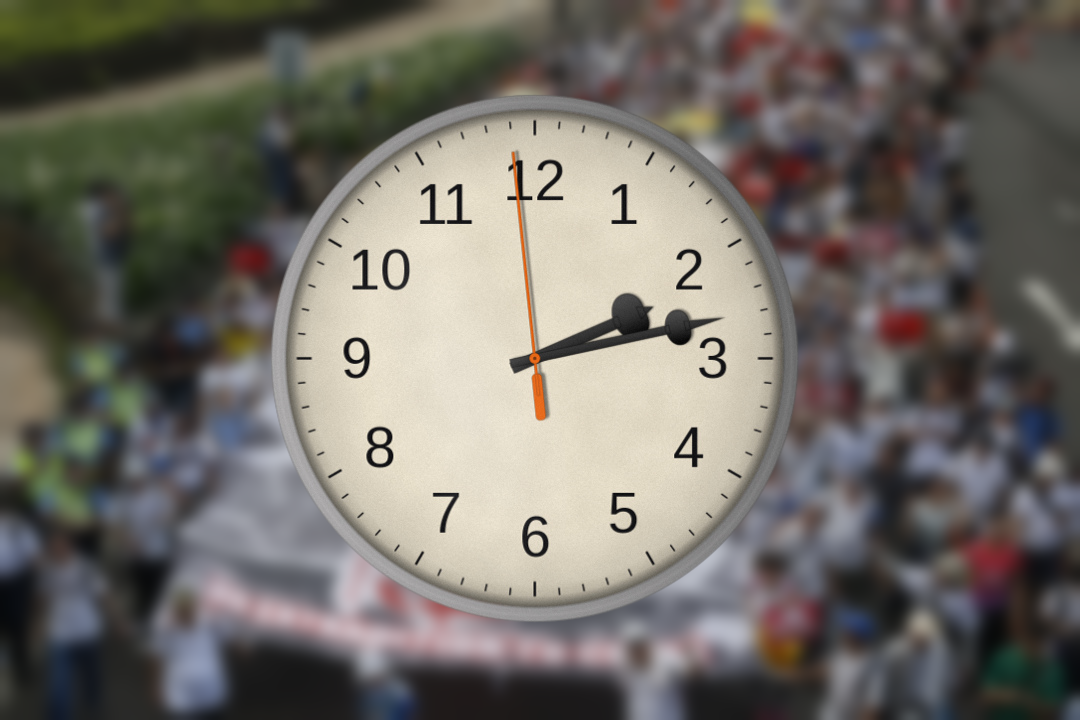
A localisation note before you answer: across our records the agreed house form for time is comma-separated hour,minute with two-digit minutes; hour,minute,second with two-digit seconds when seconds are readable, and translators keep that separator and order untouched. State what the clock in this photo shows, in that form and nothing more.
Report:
2,12,59
